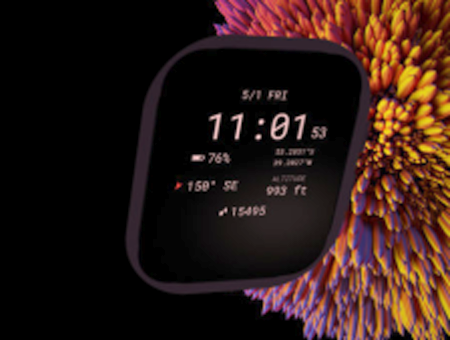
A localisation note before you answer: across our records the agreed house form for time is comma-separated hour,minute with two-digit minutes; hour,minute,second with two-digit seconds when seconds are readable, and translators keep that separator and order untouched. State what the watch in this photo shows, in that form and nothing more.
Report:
11,01,53
